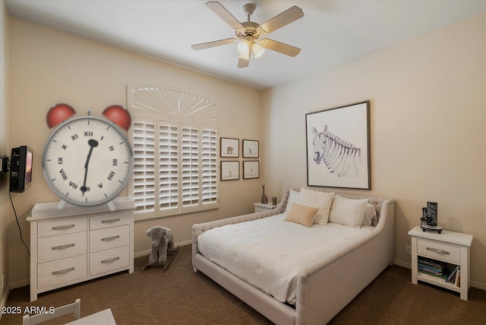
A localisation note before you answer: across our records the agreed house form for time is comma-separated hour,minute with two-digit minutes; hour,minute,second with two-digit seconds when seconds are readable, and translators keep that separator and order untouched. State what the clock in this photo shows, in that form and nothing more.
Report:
12,31
